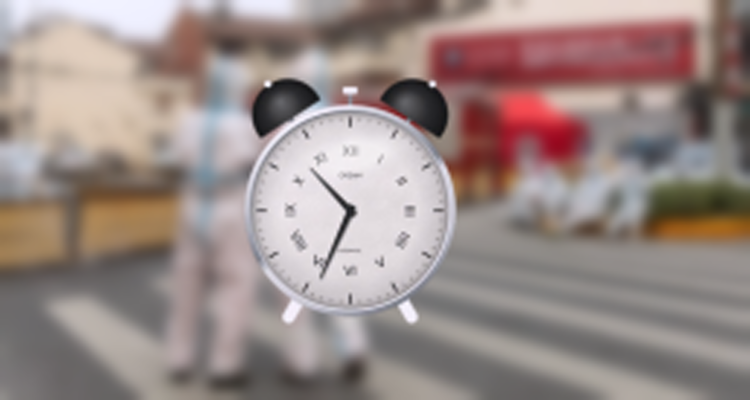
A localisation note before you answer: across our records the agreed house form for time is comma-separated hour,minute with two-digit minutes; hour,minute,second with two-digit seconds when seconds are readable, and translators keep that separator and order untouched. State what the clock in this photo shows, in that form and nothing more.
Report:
10,34
